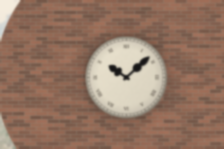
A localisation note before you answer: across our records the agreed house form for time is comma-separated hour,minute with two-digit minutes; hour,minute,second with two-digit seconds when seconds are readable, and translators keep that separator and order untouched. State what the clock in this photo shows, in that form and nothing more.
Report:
10,08
